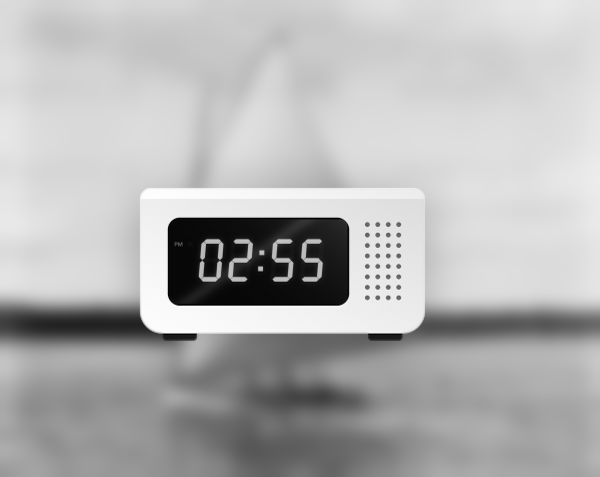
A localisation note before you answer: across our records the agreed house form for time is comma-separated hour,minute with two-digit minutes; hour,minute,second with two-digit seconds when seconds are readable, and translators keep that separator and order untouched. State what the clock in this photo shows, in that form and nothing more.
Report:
2,55
